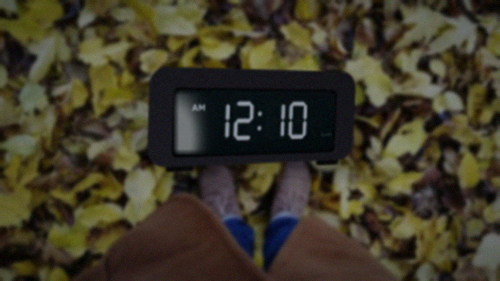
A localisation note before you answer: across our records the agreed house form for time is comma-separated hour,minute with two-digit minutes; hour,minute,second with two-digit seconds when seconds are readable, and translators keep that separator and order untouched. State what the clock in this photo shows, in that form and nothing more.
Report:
12,10
